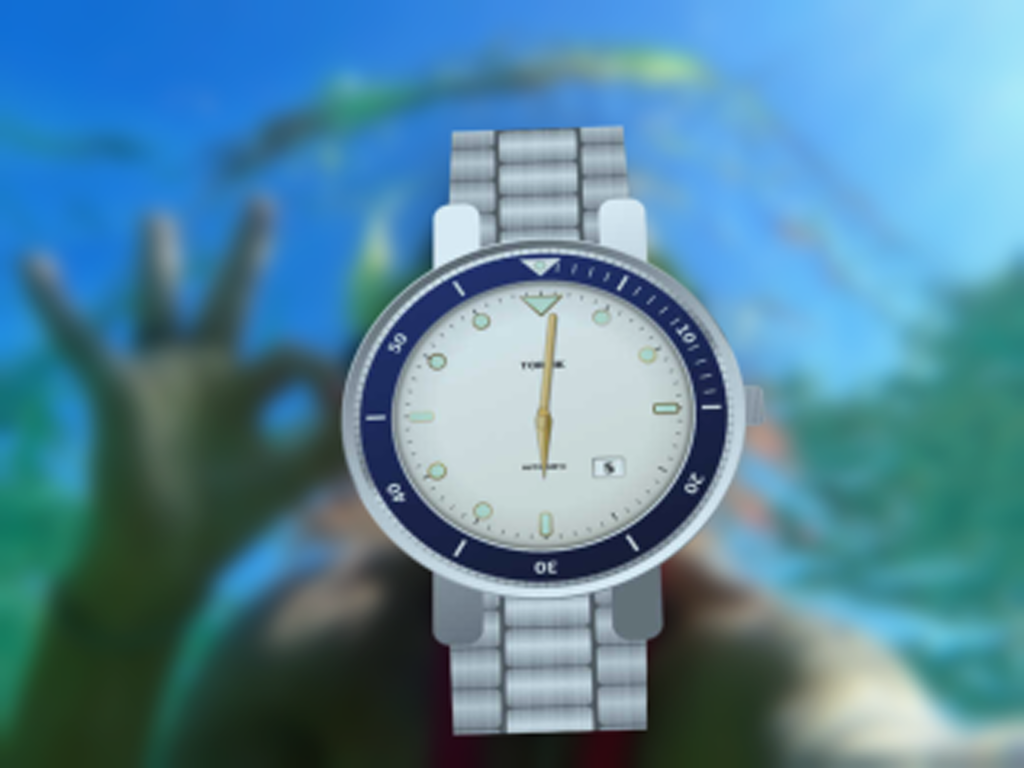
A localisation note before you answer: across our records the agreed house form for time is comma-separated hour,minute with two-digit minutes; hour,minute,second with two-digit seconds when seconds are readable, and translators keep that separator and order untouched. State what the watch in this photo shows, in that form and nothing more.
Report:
6,01
